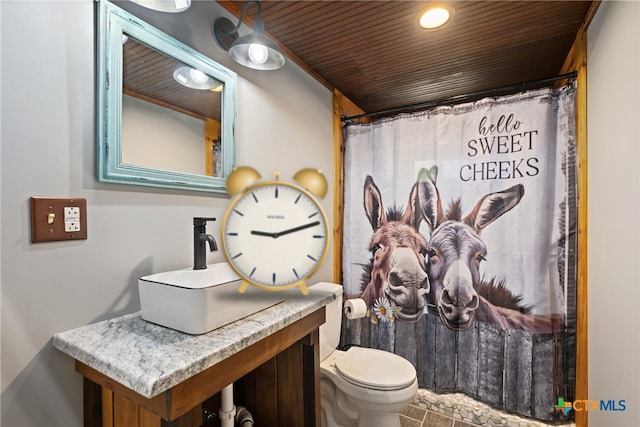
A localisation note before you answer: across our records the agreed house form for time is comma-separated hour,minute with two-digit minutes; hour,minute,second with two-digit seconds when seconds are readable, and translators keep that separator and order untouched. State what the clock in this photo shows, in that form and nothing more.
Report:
9,12
